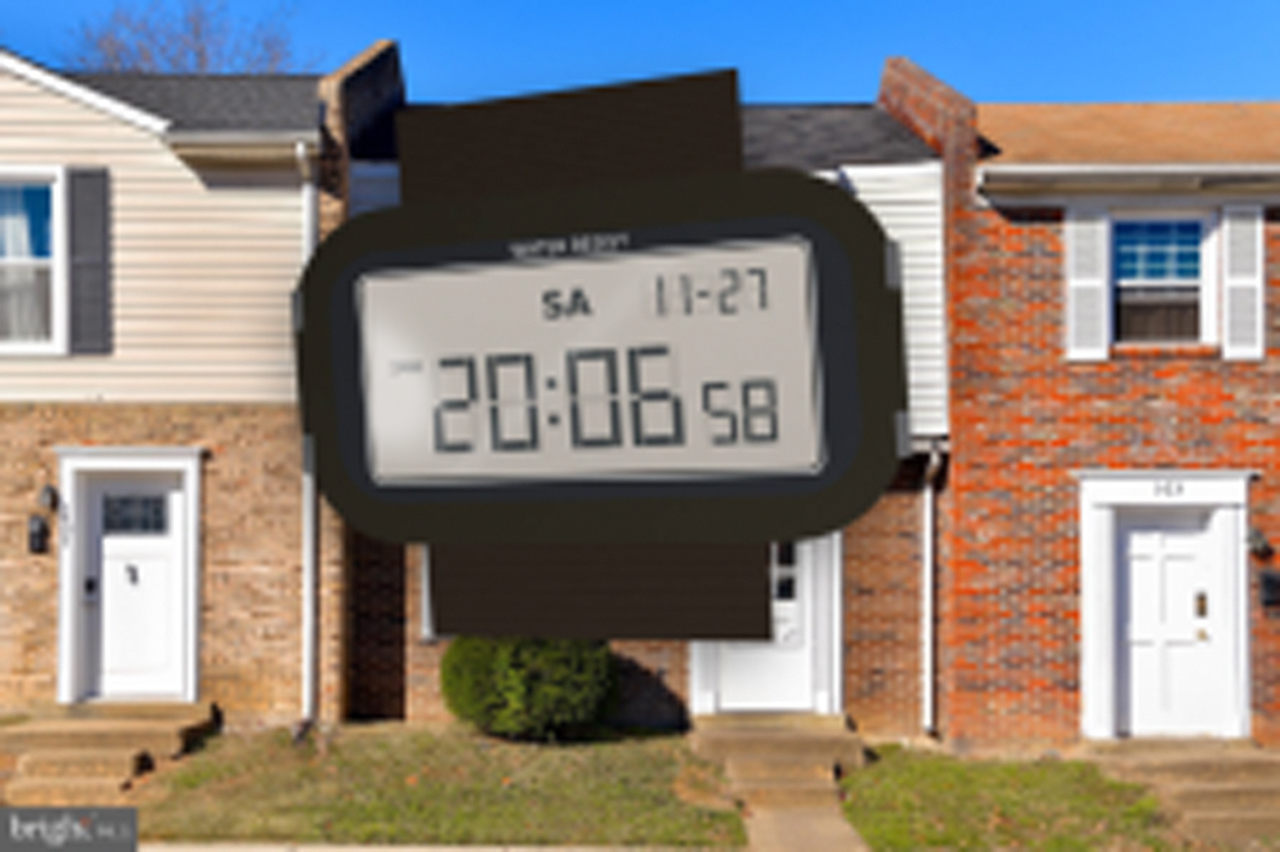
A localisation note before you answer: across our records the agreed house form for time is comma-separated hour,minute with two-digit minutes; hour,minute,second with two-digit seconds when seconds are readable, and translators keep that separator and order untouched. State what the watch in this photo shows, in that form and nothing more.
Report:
20,06,58
